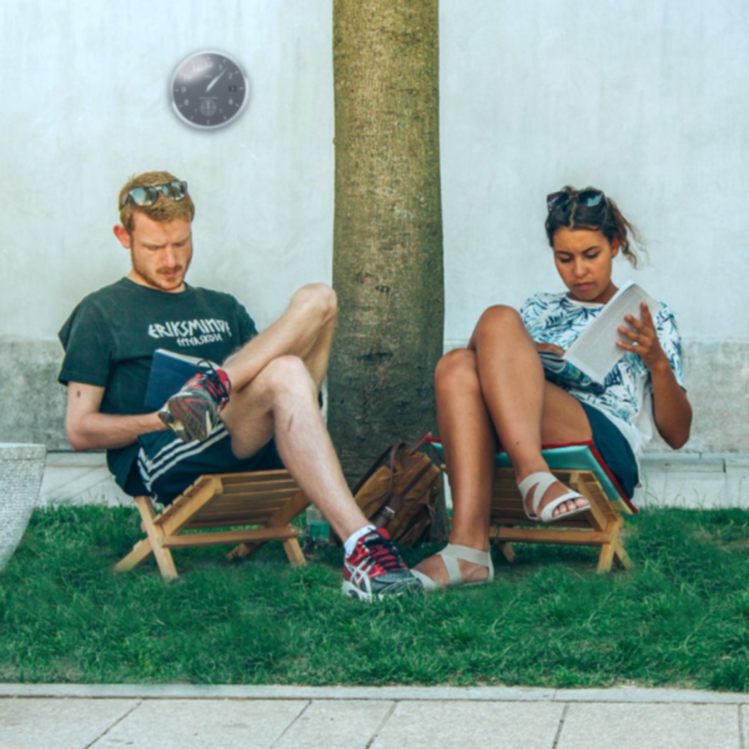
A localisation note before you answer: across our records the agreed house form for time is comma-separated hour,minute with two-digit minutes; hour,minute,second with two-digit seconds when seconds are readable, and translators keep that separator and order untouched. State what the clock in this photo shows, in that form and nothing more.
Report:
1,07
